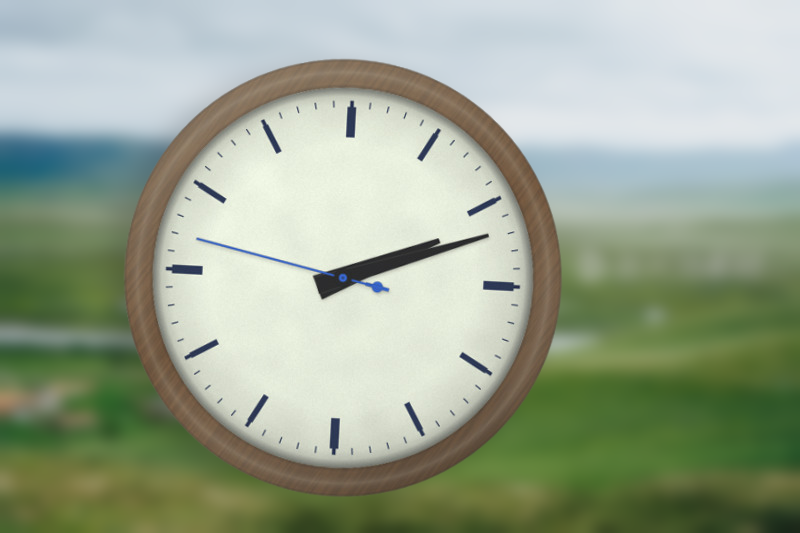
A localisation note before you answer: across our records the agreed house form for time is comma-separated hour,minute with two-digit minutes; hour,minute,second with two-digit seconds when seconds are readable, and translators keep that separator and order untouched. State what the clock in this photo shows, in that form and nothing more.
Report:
2,11,47
